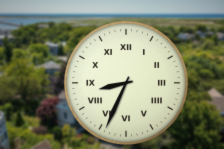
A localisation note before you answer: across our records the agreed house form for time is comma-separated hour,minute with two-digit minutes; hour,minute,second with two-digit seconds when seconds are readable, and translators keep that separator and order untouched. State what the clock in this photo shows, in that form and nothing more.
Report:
8,34
